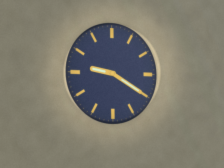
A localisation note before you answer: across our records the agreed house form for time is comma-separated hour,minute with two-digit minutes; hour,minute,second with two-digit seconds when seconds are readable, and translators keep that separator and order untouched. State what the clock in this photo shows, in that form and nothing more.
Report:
9,20
